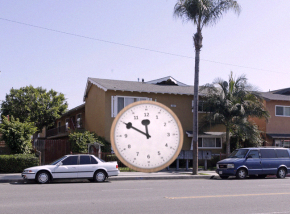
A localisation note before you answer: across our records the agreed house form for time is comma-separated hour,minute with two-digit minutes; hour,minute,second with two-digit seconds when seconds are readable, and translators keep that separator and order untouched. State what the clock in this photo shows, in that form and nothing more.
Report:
11,50
